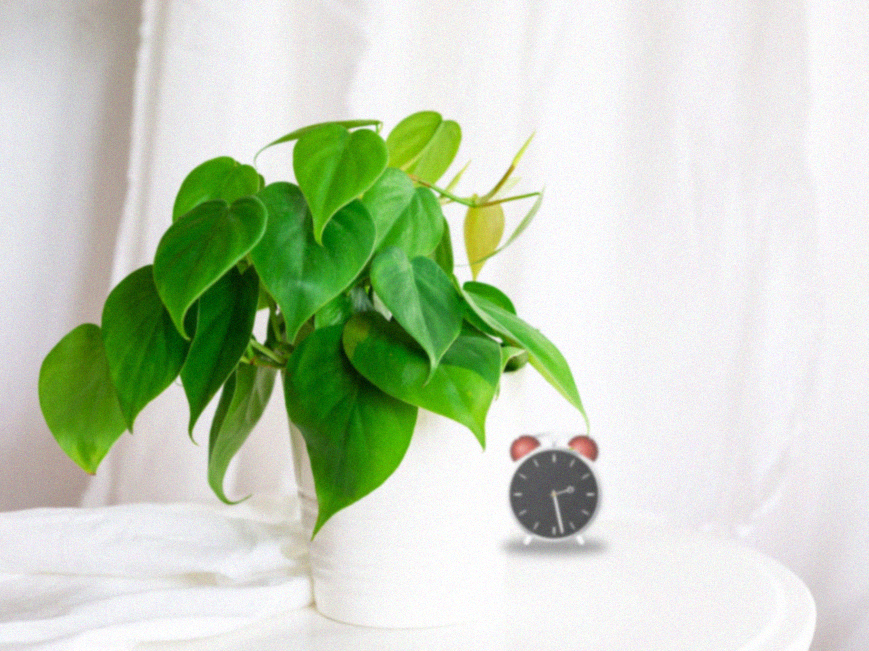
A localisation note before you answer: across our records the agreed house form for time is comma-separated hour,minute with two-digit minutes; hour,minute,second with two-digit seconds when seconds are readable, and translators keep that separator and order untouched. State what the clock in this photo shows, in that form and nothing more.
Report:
2,28
